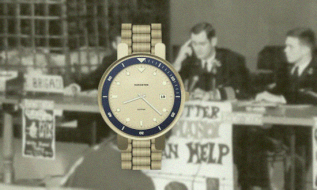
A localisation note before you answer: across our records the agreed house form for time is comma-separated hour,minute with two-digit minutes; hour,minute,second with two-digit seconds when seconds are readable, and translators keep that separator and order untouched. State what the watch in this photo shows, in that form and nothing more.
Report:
8,22
